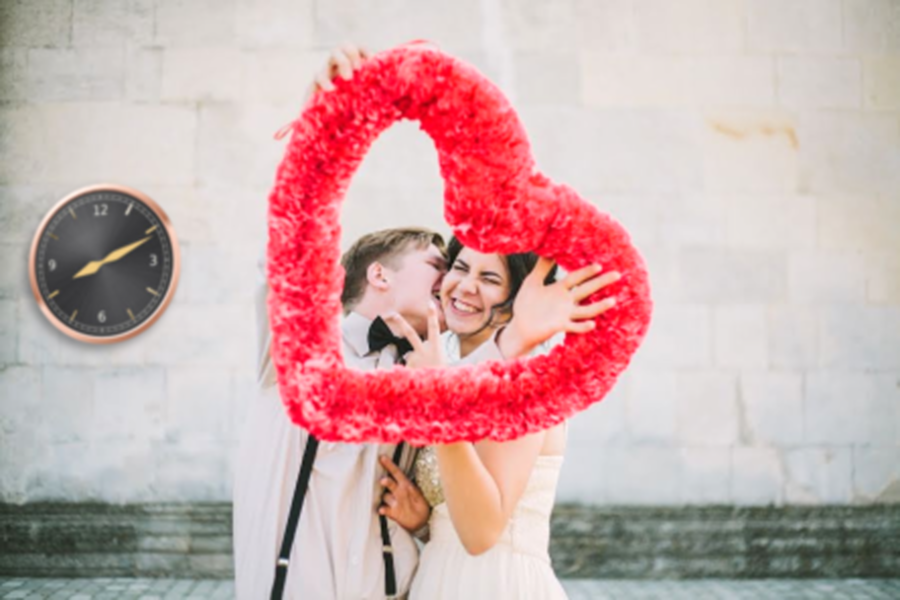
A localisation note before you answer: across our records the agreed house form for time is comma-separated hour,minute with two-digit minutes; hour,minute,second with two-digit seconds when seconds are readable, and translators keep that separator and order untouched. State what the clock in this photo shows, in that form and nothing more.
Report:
8,11
